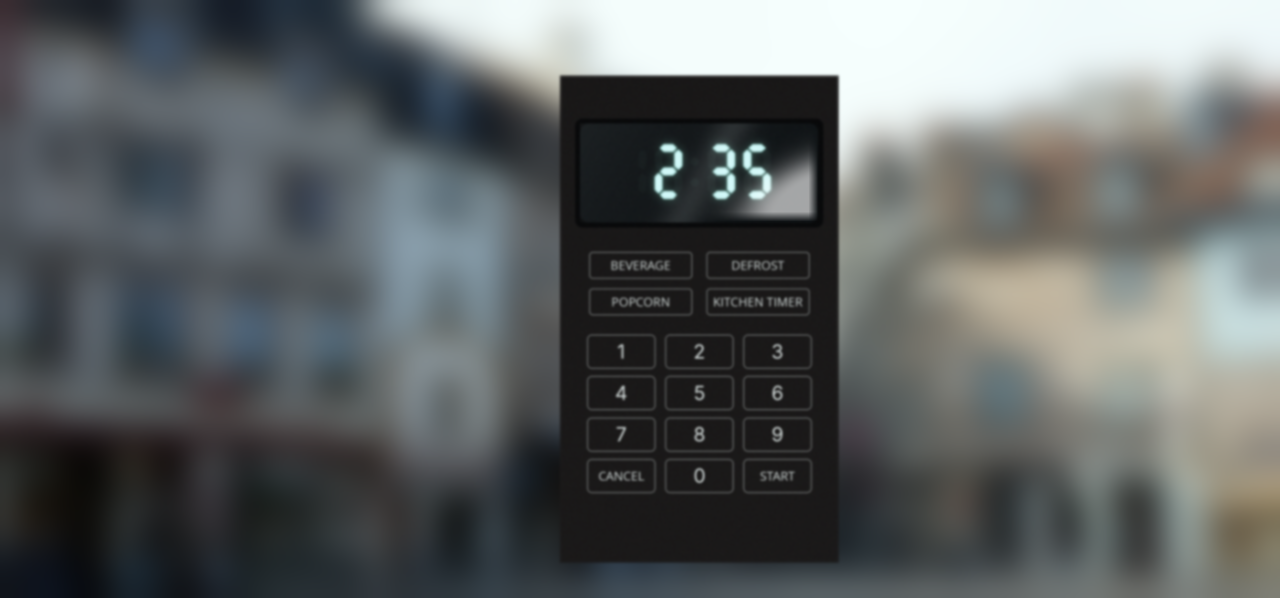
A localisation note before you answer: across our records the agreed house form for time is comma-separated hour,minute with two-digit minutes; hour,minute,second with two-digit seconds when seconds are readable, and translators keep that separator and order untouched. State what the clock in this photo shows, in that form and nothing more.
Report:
2,35
